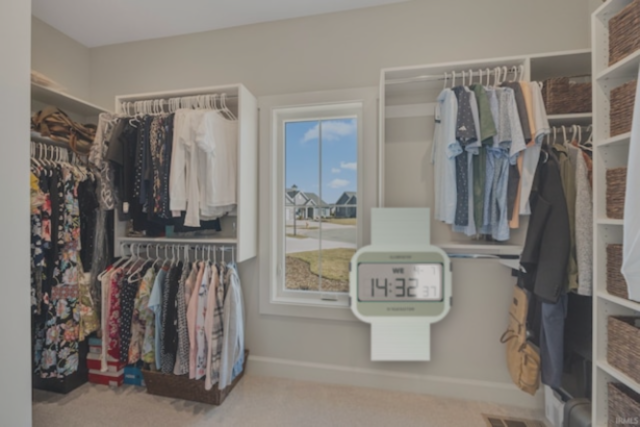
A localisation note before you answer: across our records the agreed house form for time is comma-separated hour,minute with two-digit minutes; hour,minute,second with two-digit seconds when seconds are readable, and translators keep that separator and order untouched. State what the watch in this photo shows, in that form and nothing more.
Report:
14,32
